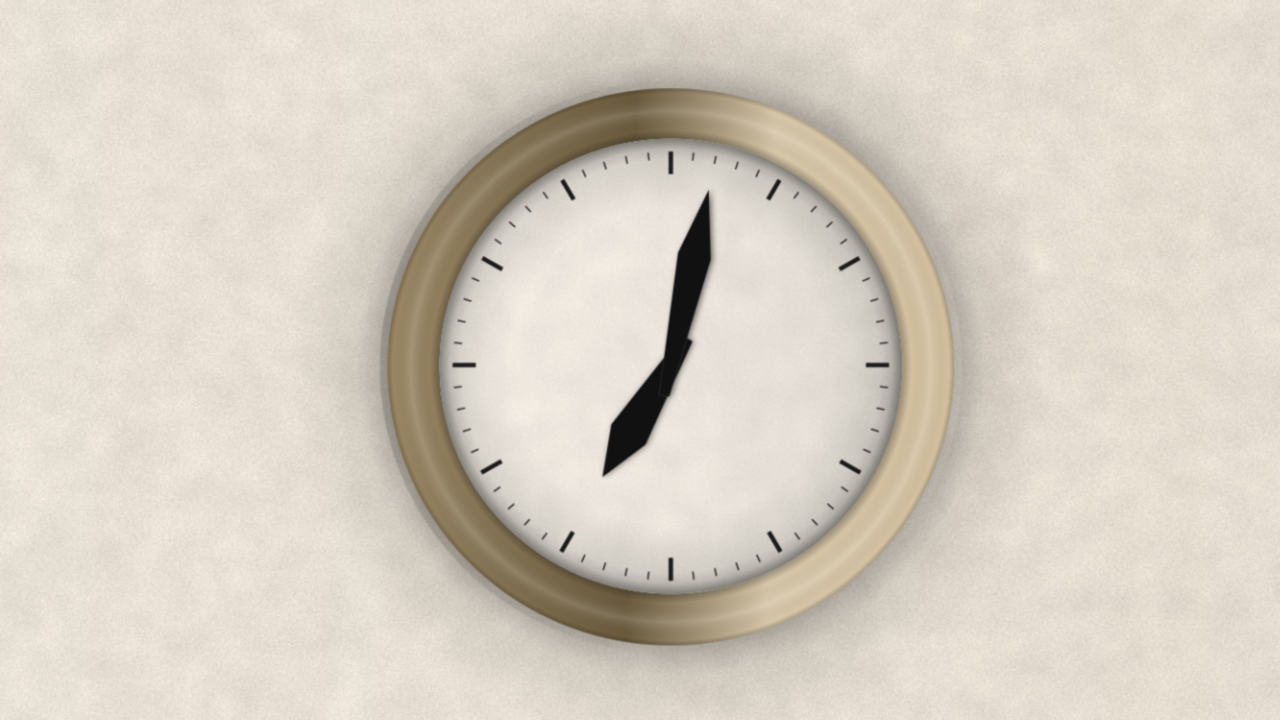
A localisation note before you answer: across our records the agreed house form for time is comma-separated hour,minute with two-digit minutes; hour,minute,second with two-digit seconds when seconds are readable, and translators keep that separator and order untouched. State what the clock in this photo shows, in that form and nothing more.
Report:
7,02
